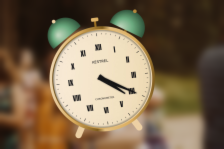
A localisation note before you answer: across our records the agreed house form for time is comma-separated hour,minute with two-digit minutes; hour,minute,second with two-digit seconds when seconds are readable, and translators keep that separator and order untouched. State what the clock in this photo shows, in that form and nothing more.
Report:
4,20
